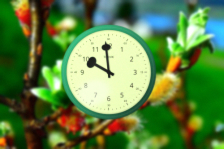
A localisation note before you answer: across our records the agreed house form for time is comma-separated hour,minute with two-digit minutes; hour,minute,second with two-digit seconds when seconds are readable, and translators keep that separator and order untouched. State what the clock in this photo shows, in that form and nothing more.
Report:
9,59
